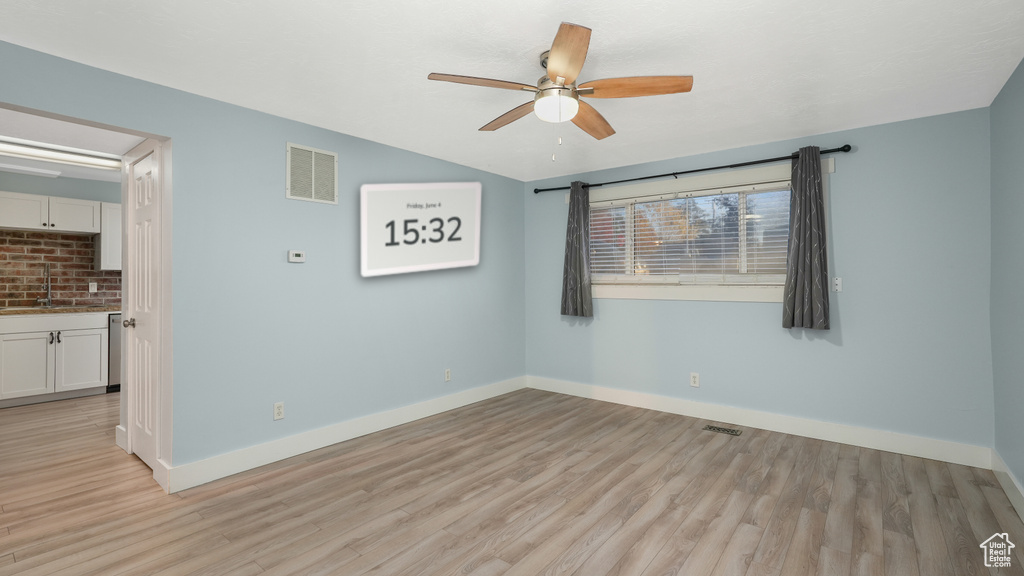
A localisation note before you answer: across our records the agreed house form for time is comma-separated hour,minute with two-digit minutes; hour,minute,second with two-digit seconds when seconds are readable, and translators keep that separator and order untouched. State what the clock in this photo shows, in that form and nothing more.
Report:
15,32
